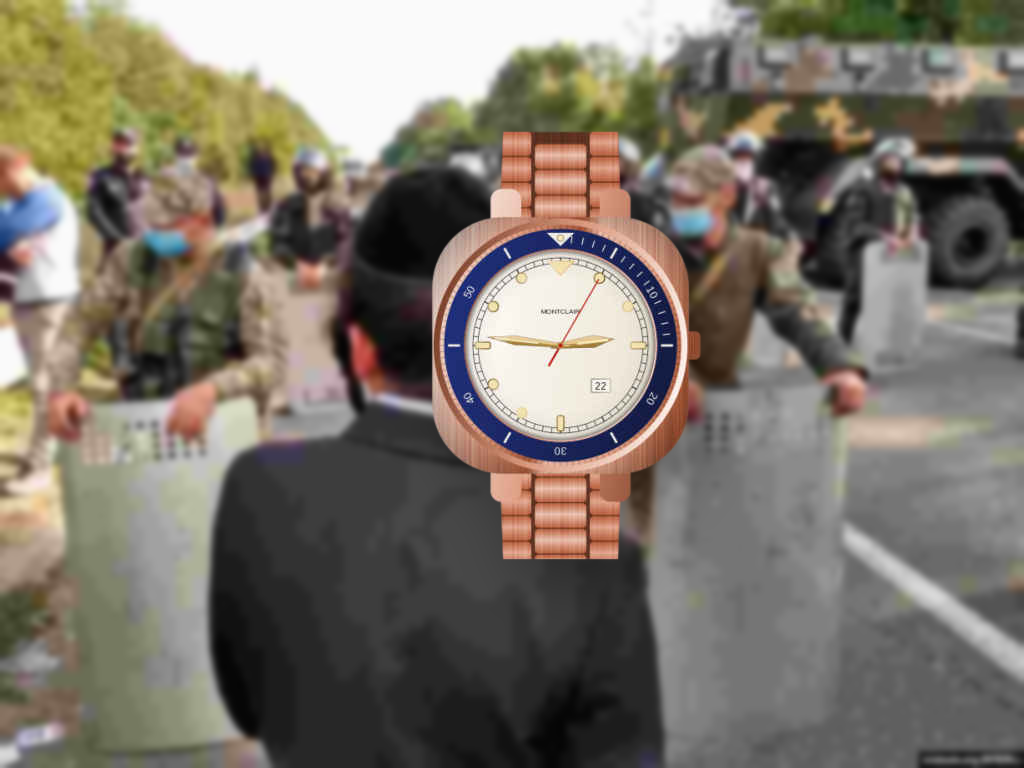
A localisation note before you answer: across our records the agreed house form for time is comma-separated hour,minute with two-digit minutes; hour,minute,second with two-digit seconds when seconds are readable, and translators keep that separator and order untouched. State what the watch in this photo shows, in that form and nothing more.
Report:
2,46,05
